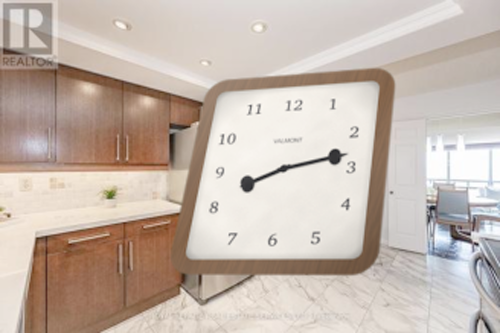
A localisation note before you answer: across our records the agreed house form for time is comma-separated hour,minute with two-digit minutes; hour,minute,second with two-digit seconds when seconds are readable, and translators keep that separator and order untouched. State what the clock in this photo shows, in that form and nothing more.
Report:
8,13
